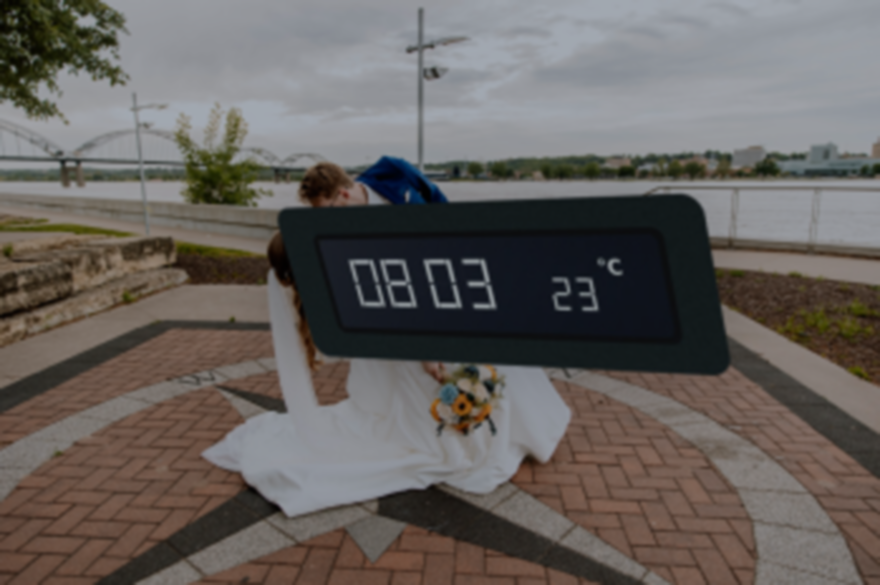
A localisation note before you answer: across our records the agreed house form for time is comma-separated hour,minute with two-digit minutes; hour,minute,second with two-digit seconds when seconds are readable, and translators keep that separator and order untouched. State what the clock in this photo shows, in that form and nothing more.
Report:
8,03
